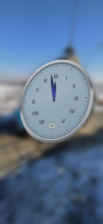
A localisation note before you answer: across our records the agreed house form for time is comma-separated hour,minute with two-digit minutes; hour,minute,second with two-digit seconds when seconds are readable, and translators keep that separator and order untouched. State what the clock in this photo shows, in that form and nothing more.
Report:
11,58
